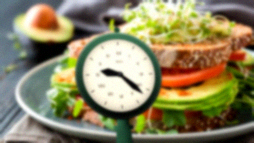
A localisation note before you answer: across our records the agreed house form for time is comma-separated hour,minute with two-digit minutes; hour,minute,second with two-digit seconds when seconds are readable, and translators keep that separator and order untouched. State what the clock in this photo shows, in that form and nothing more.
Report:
9,22
